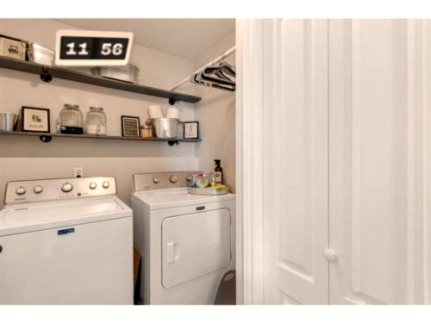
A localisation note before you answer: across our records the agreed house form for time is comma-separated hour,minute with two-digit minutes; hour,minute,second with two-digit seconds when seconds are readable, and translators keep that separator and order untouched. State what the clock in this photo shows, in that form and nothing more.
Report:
11,56
